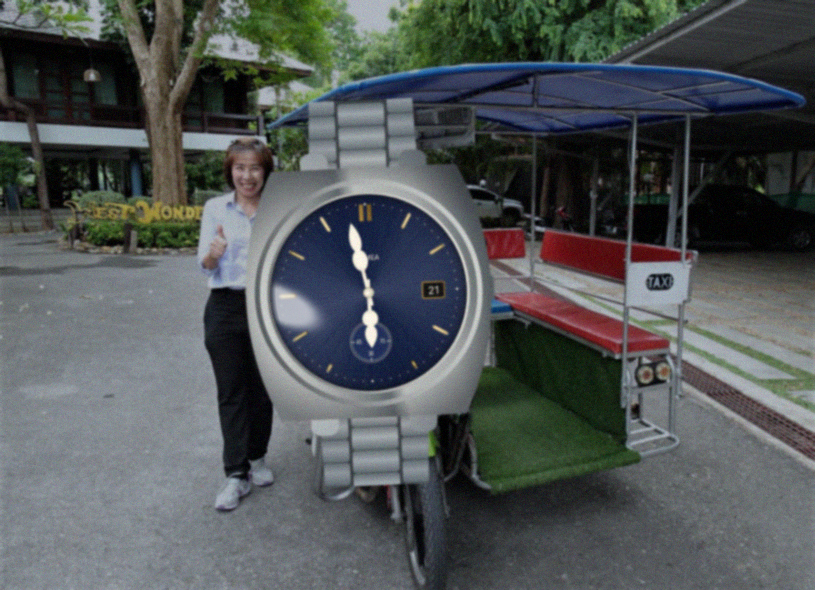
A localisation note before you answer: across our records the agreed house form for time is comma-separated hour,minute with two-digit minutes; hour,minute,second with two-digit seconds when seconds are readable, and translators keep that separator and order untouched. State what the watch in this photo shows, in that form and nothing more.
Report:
5,58
